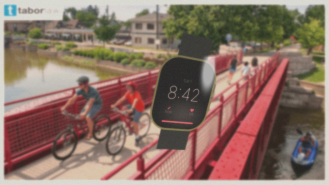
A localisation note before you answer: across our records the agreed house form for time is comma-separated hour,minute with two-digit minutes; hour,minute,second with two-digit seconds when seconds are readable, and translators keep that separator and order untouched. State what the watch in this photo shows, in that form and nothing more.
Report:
8,42
